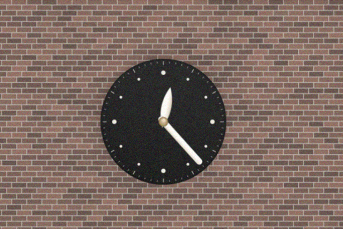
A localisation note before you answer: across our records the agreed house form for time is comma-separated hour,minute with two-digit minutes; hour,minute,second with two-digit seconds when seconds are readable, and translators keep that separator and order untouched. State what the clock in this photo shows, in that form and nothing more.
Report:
12,23
